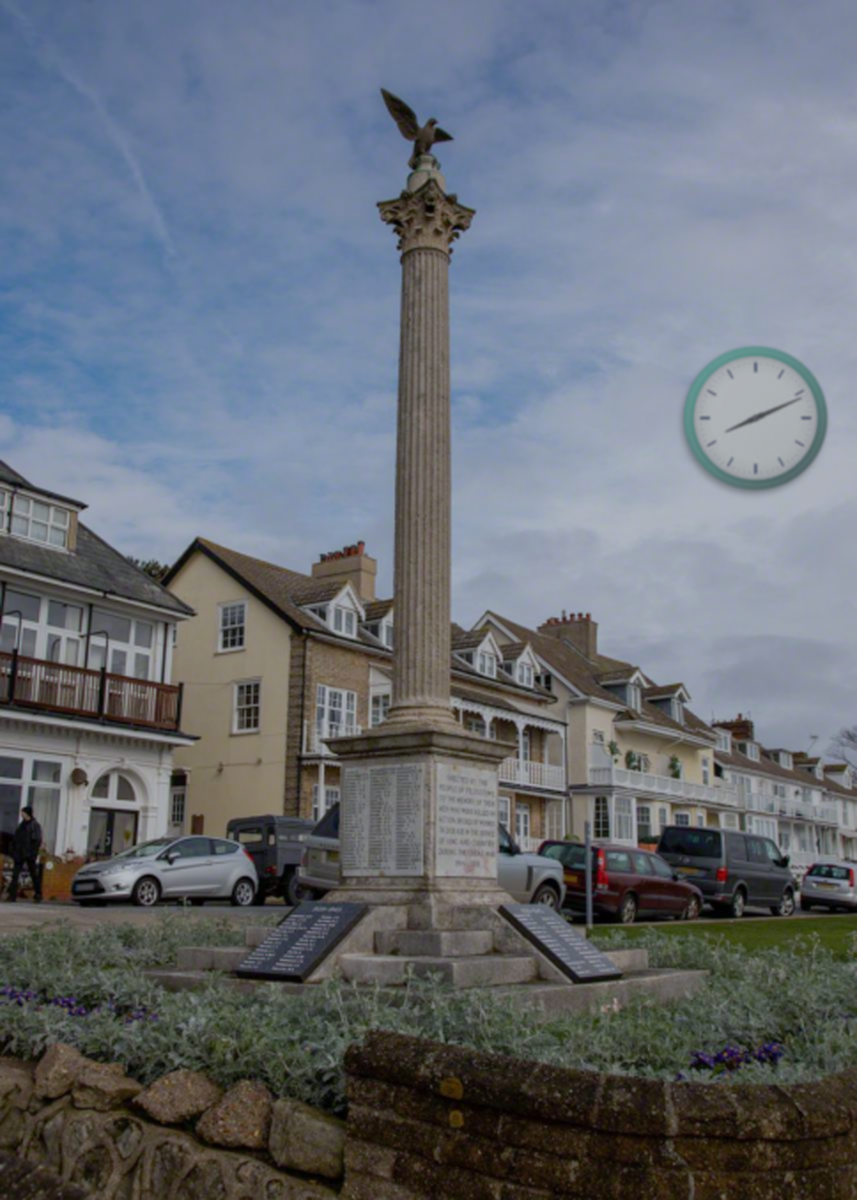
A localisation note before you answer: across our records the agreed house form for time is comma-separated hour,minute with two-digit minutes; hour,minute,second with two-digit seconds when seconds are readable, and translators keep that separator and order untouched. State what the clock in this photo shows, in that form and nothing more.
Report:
8,11
